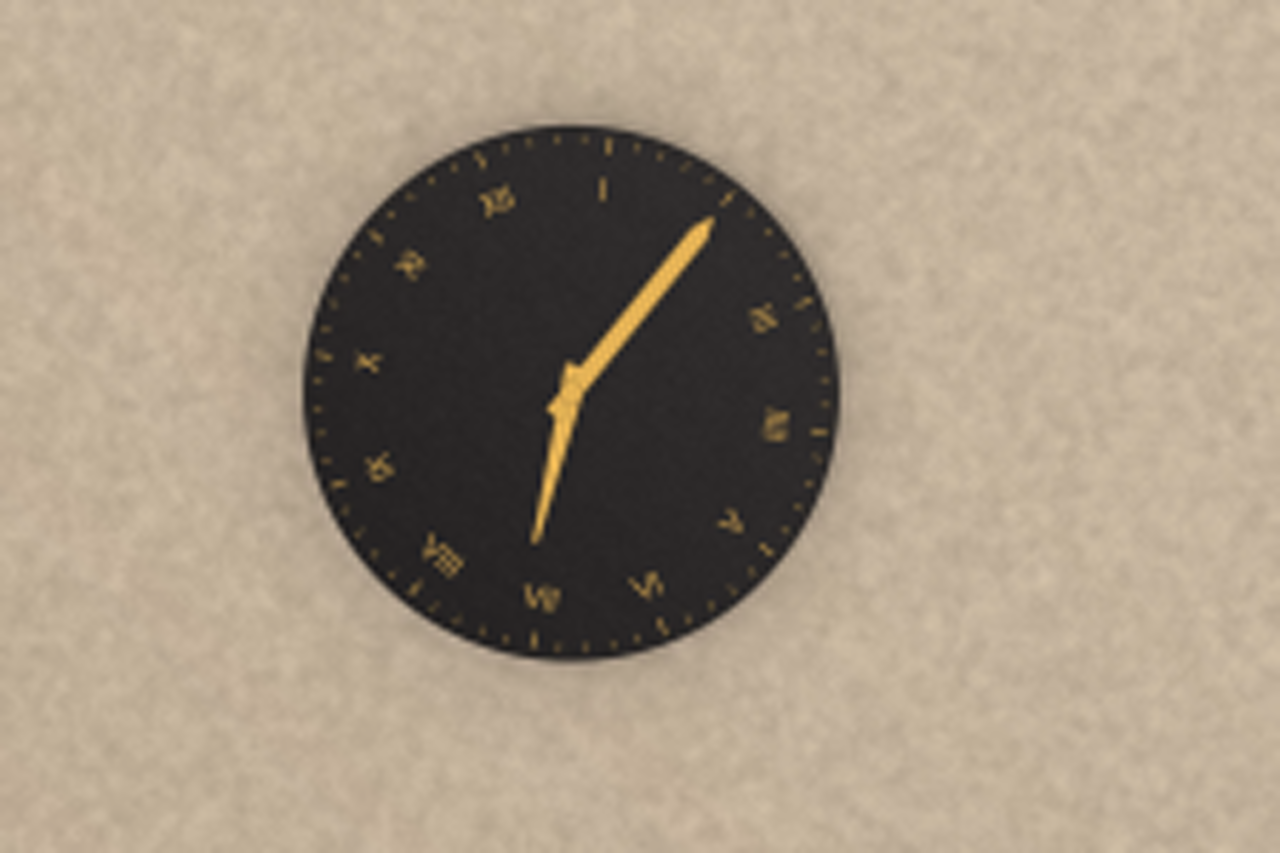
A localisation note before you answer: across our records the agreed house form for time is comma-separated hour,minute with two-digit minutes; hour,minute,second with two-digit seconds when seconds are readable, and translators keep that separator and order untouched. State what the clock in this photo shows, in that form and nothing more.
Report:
7,10
